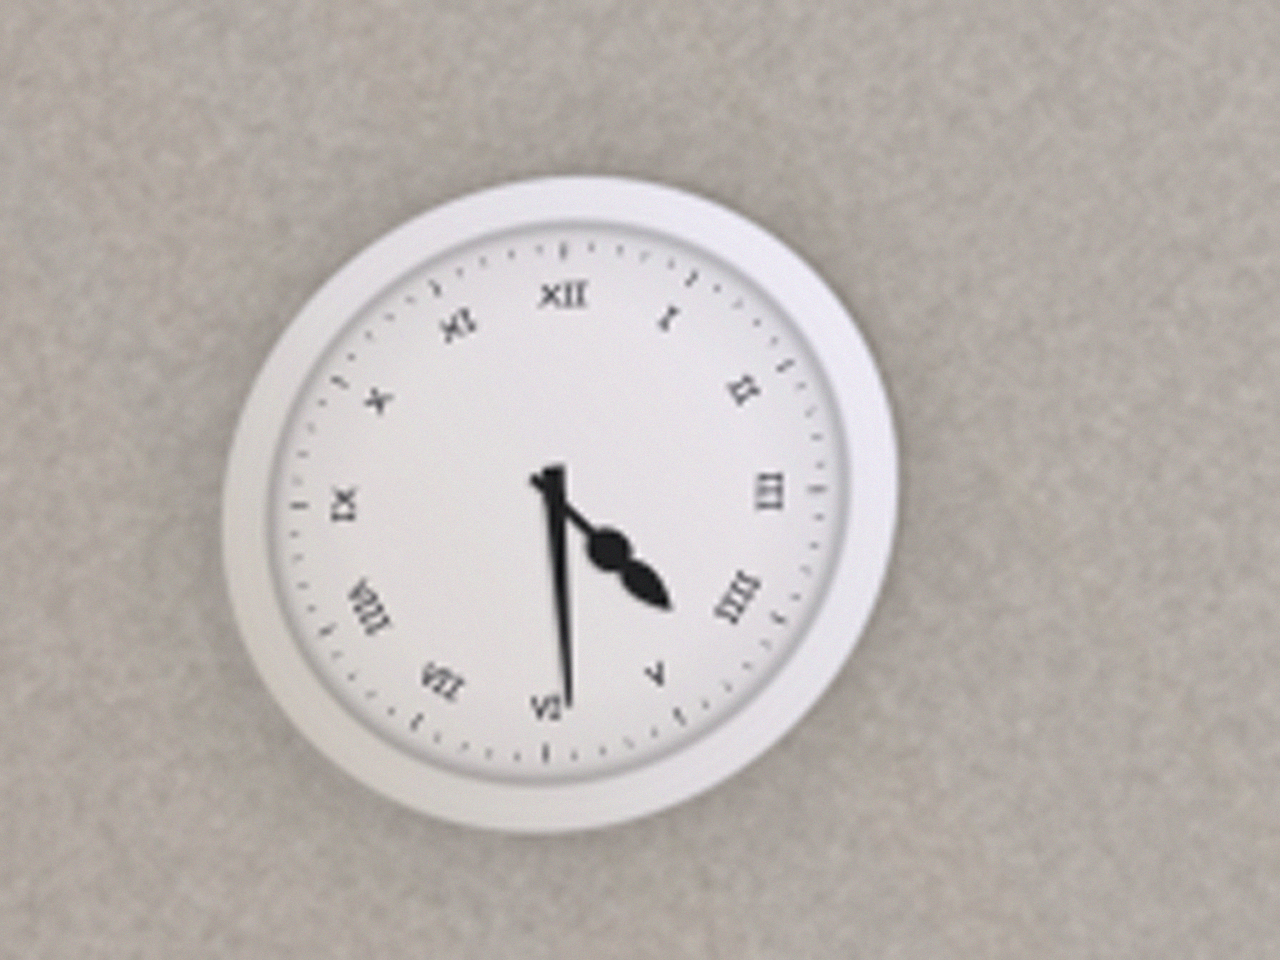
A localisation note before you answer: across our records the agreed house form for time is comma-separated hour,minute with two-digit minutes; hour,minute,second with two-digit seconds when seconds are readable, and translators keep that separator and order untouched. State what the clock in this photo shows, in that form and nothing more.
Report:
4,29
